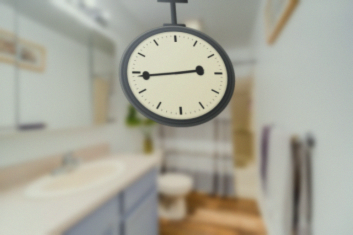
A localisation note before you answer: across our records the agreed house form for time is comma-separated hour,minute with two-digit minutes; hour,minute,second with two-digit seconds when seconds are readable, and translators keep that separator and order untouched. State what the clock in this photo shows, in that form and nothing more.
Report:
2,44
